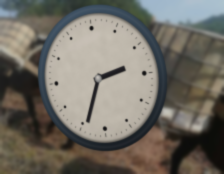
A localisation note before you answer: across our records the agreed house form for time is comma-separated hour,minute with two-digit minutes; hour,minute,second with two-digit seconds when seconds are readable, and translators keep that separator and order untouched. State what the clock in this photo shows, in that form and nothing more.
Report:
2,34
